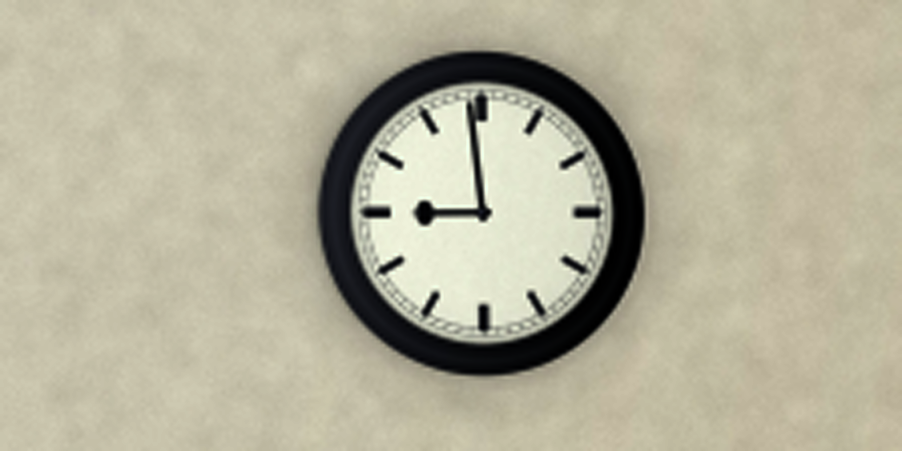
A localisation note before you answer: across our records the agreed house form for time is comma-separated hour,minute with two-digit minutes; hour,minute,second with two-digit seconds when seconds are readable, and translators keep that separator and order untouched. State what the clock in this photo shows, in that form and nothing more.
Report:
8,59
